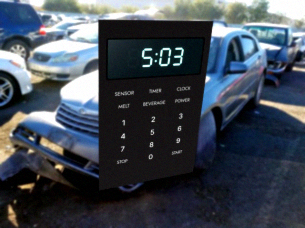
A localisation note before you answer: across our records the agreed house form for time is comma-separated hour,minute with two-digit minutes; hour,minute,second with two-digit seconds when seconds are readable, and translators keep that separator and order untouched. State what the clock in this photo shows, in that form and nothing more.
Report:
5,03
